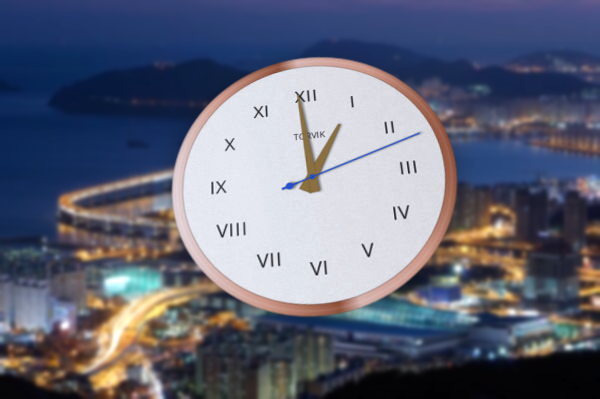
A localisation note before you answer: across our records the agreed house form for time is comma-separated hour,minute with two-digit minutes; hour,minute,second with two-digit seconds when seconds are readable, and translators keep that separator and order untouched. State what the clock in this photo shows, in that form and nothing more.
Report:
12,59,12
